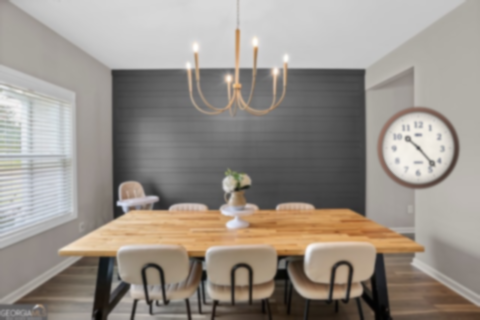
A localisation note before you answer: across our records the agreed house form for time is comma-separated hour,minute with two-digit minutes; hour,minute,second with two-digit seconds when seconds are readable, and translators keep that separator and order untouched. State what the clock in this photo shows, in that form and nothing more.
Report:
10,23
